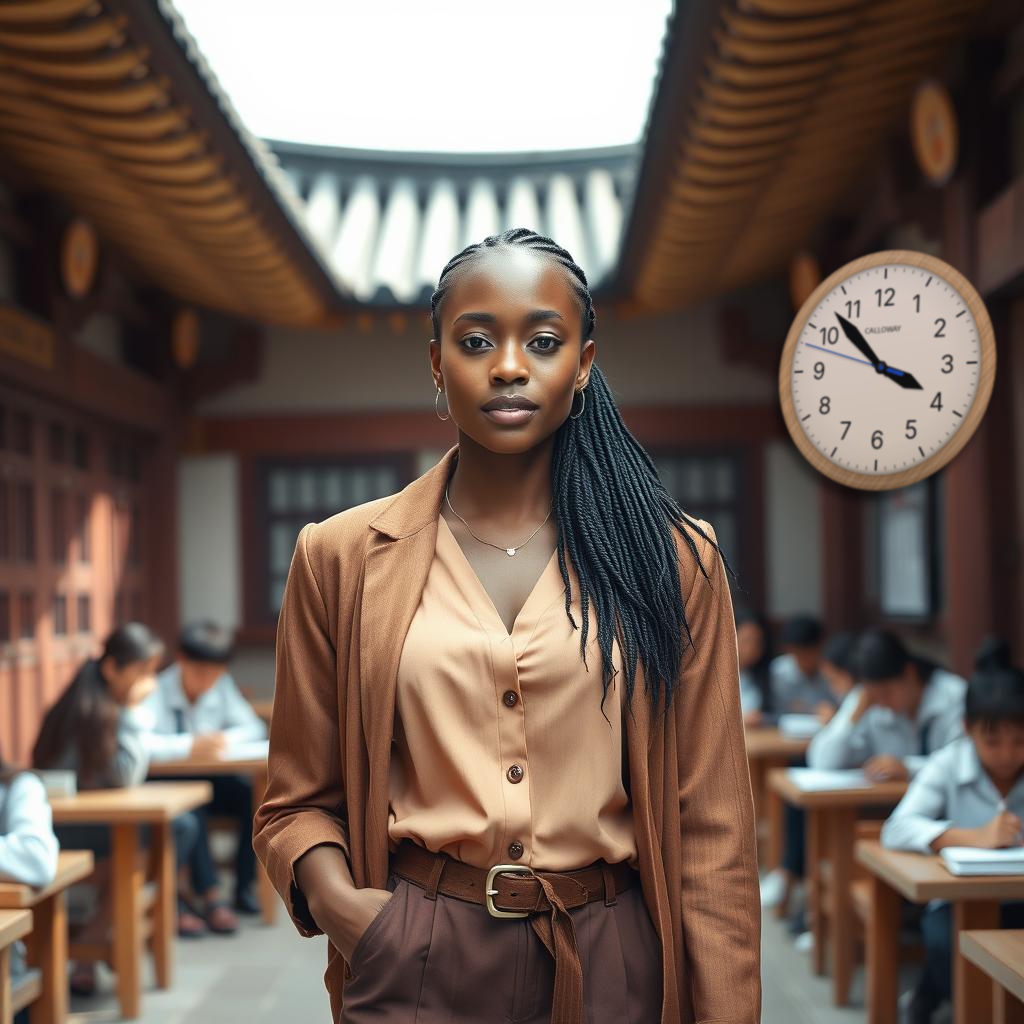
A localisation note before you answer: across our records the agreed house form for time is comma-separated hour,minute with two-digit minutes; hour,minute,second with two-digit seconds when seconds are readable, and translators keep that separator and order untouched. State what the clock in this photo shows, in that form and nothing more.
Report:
3,52,48
